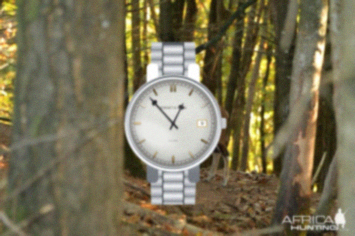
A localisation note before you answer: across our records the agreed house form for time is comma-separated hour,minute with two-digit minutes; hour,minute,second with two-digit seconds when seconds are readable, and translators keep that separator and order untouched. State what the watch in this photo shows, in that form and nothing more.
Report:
12,53
